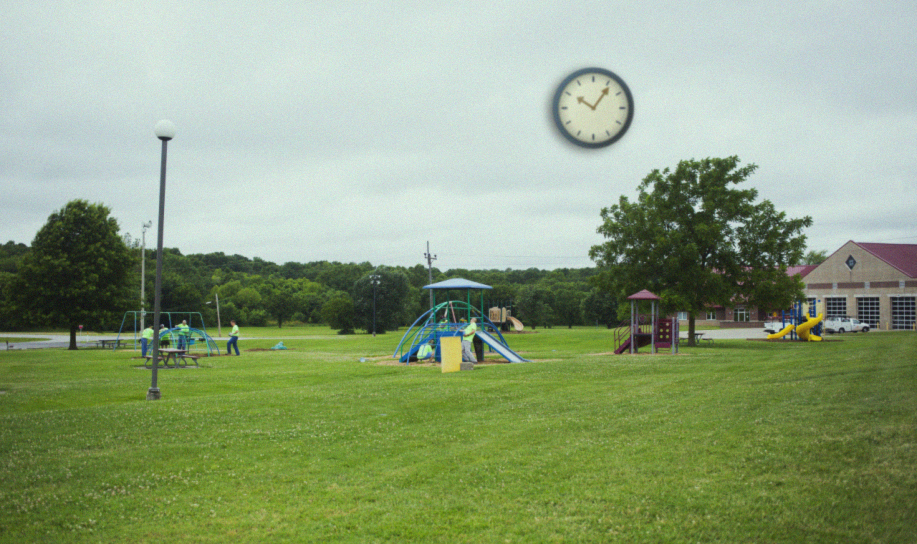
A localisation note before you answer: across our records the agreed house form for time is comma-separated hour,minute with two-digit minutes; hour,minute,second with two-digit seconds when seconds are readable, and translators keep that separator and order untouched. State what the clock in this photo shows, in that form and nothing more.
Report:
10,06
